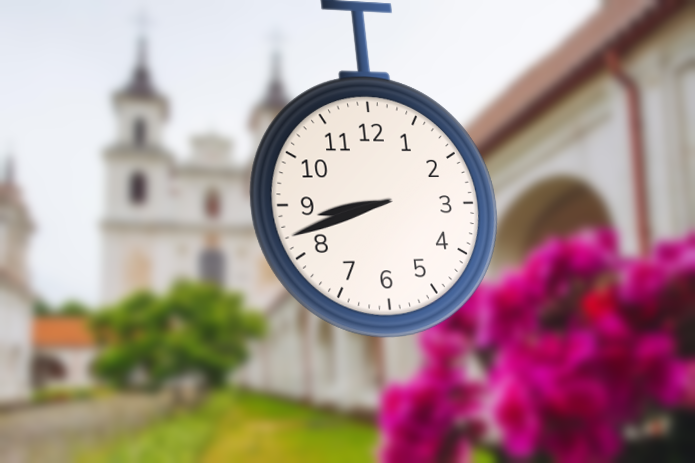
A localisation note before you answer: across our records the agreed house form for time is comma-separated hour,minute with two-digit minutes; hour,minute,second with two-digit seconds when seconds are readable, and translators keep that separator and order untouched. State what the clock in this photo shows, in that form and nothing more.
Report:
8,42
